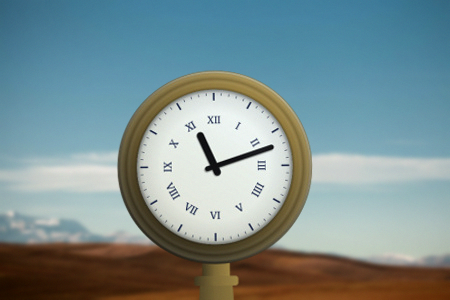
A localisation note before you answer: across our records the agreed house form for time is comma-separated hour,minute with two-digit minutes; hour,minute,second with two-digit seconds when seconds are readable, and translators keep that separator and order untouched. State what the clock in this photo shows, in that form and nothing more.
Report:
11,12
